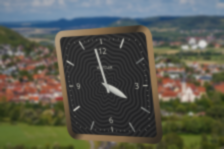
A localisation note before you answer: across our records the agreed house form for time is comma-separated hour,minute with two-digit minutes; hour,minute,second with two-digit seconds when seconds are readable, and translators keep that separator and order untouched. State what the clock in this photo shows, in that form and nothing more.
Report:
3,58
